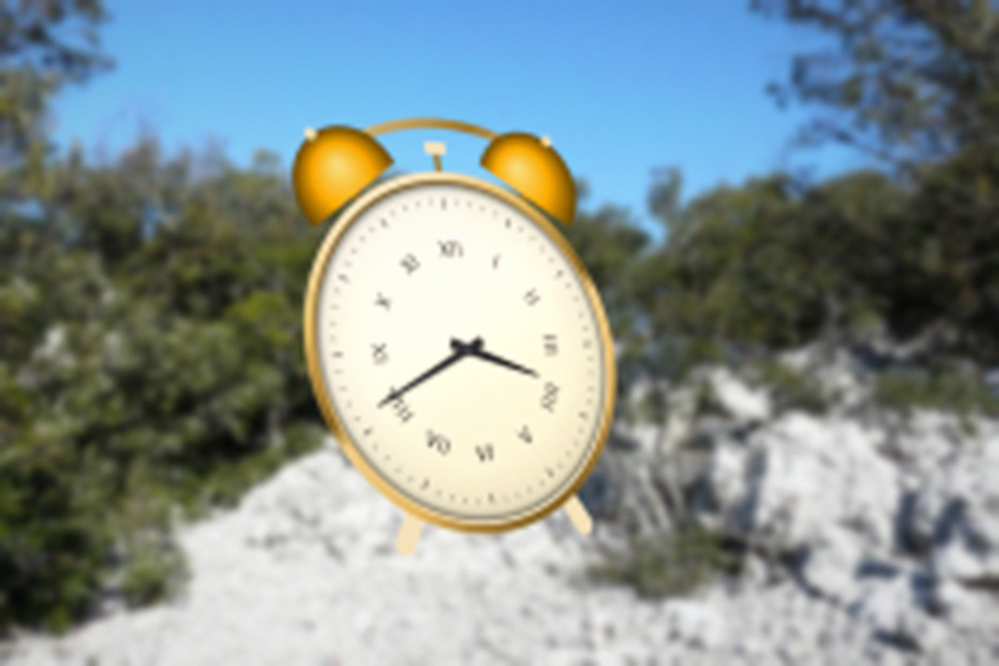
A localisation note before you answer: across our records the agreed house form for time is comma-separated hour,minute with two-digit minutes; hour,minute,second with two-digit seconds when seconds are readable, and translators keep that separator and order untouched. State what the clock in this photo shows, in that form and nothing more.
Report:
3,41
